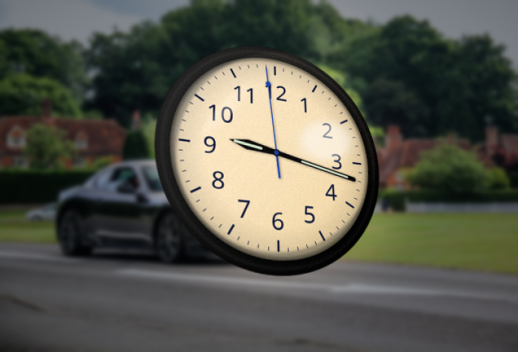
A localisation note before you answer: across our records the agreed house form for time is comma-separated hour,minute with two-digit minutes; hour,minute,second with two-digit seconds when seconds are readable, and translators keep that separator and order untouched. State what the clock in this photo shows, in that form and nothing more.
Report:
9,16,59
